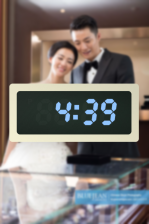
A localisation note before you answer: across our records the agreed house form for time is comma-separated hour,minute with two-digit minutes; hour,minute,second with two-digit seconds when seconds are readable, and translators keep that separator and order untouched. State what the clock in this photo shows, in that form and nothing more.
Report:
4,39
